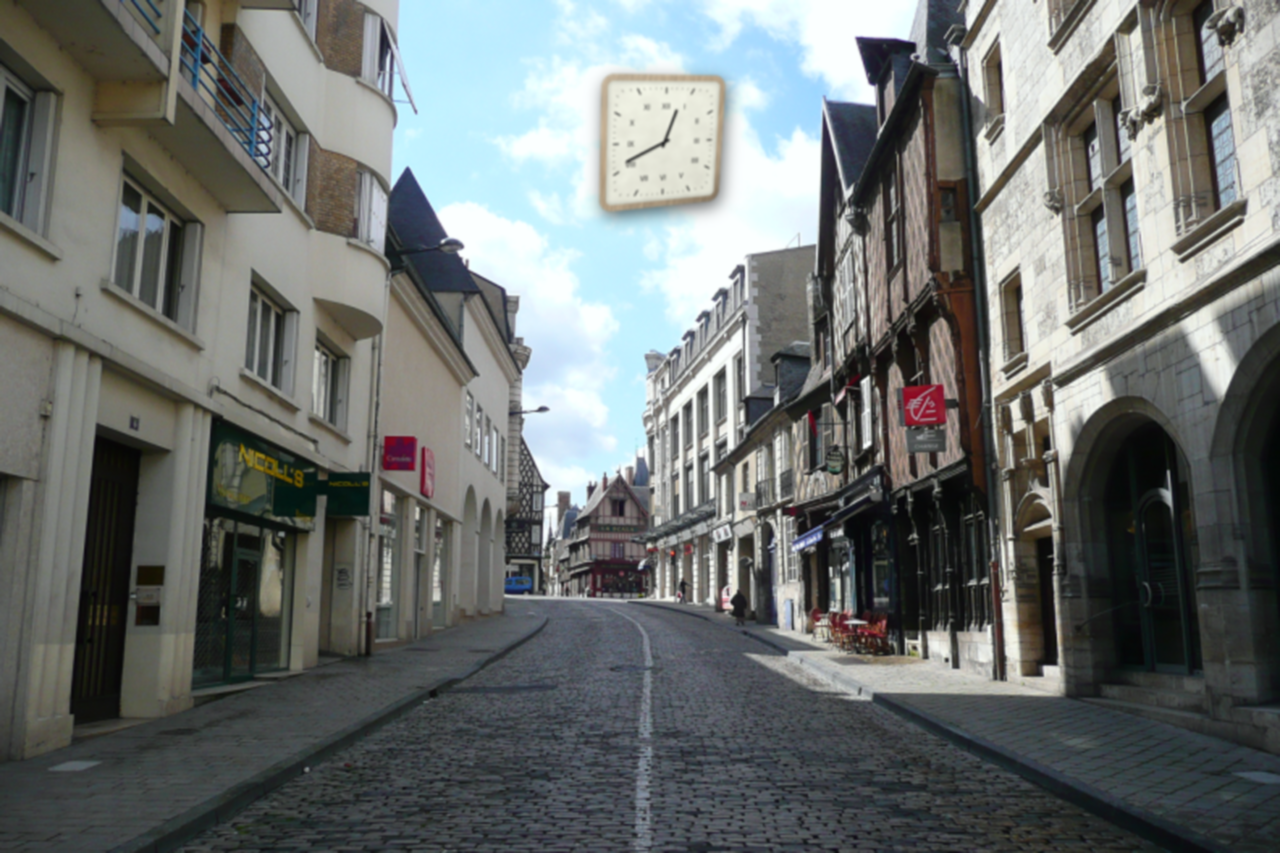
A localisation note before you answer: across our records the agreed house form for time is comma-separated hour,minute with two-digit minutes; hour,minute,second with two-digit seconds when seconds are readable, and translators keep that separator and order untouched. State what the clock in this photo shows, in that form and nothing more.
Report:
12,41
